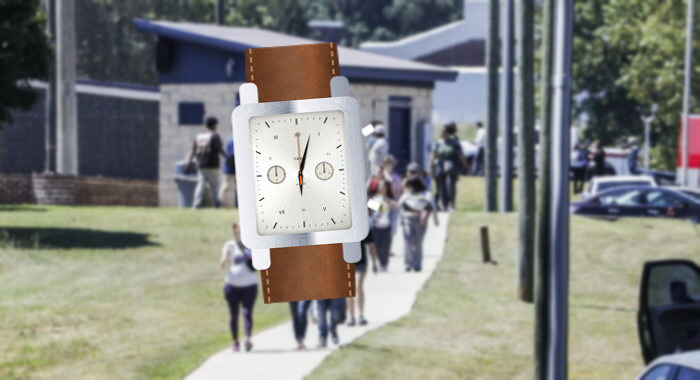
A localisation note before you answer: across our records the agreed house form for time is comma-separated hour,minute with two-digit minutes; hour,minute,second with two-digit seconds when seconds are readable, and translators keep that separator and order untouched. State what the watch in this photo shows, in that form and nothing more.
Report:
6,03
